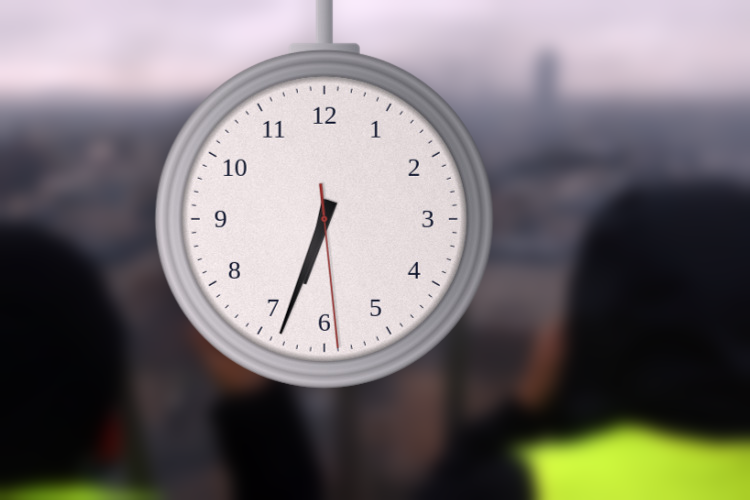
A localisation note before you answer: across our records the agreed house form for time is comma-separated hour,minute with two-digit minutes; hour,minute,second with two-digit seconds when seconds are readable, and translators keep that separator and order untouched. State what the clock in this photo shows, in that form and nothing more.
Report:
6,33,29
